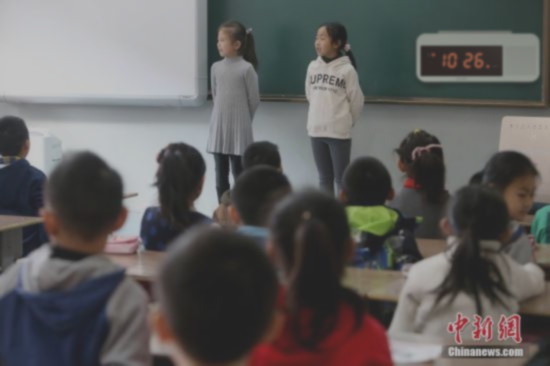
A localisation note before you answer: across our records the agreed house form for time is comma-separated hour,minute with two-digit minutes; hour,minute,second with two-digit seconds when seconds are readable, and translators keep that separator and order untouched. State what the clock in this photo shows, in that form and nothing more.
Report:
10,26
